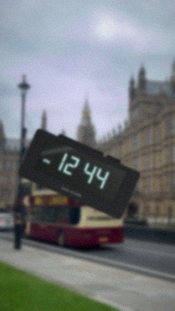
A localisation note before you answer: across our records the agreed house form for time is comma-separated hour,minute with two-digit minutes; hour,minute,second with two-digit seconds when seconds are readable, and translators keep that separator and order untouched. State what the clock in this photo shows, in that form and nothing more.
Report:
12,44
